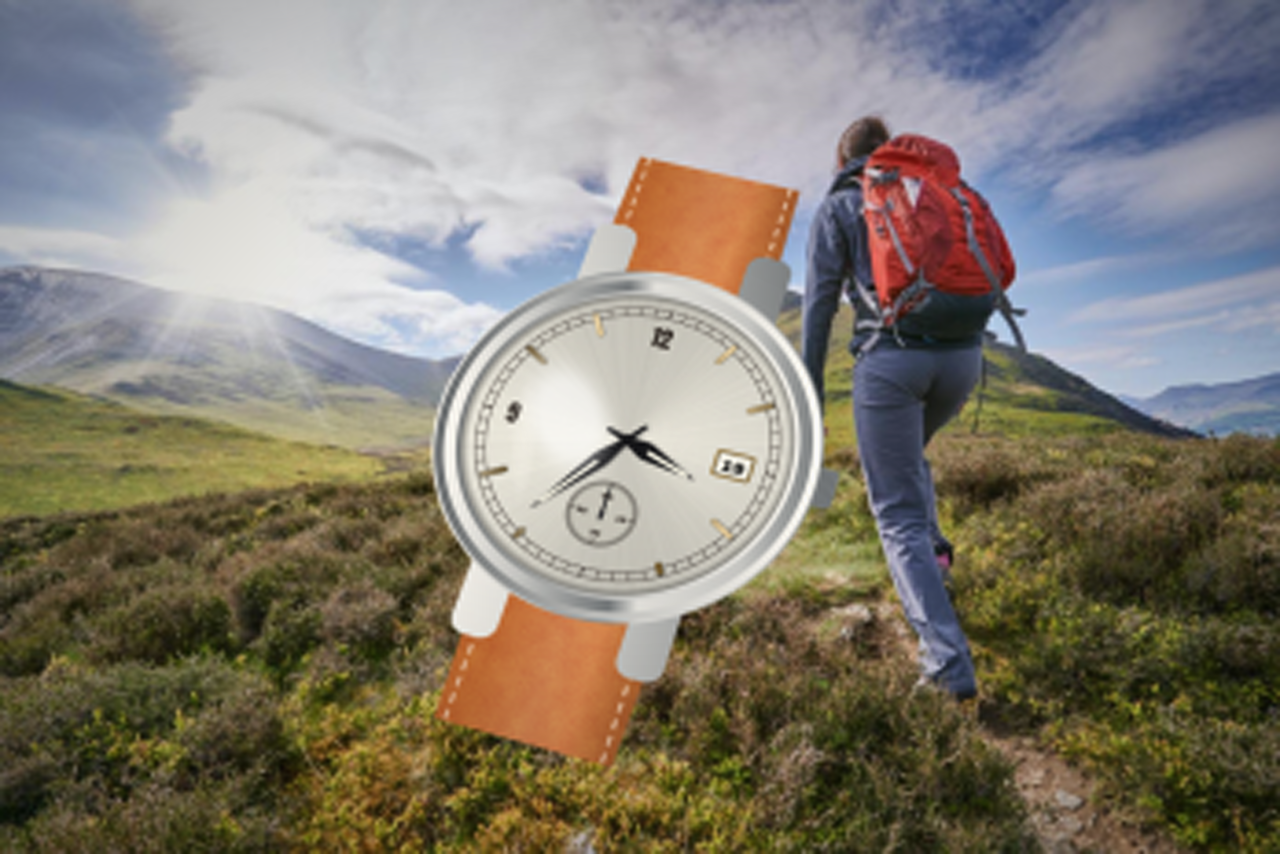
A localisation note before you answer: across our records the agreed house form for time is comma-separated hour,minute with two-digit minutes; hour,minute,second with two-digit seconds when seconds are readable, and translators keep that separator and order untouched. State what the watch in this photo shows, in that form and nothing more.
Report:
3,36
